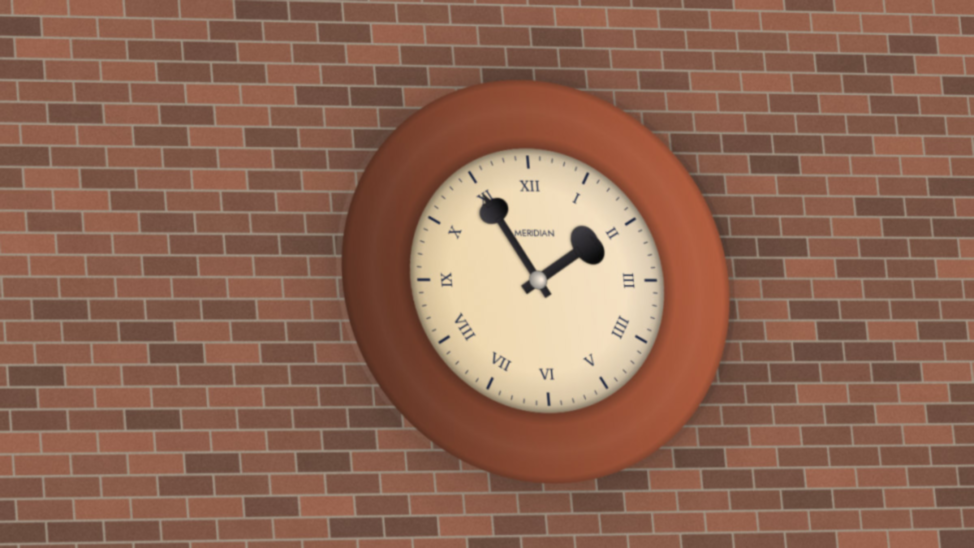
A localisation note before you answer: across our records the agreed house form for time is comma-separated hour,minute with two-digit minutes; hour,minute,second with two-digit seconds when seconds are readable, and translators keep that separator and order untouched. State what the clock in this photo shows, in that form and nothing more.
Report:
1,55
